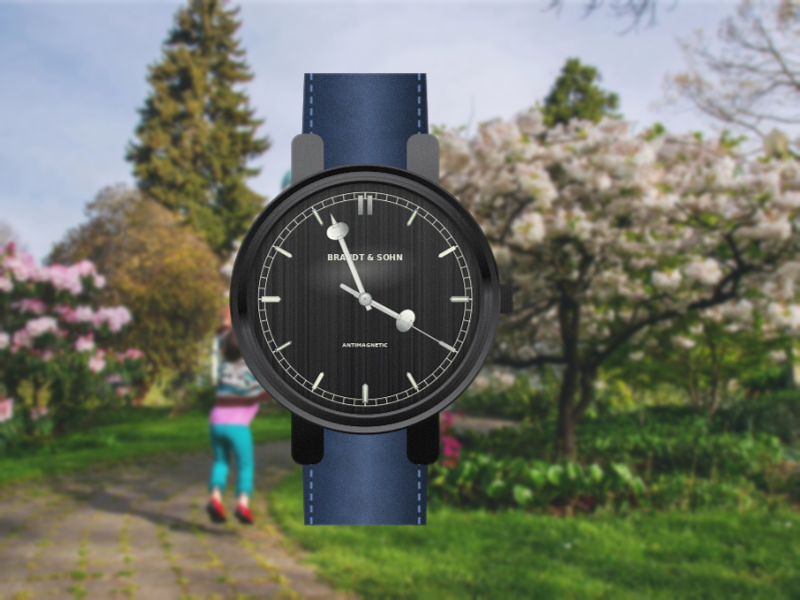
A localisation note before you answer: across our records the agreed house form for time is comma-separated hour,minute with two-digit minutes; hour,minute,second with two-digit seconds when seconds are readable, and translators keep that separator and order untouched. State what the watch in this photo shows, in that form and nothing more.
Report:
3,56,20
